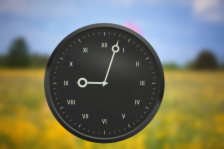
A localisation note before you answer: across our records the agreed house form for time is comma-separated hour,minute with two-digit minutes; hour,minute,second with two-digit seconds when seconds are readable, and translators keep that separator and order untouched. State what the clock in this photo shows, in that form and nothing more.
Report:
9,03
